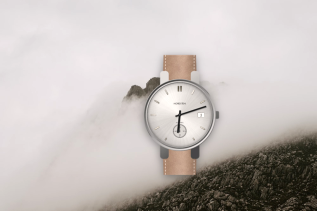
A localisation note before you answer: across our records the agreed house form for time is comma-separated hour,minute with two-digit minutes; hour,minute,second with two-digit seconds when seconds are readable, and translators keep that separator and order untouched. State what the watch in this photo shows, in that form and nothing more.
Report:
6,12
